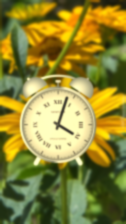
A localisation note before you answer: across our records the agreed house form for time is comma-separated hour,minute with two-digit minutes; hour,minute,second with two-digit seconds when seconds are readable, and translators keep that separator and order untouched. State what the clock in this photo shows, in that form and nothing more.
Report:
4,03
